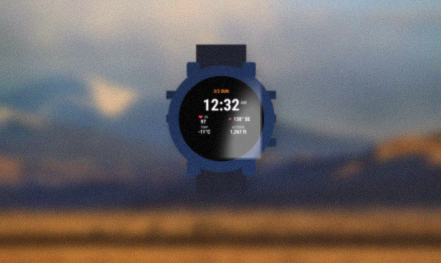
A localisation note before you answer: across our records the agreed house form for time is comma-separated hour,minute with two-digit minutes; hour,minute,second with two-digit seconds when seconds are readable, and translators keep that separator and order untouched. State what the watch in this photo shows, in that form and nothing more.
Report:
12,32
